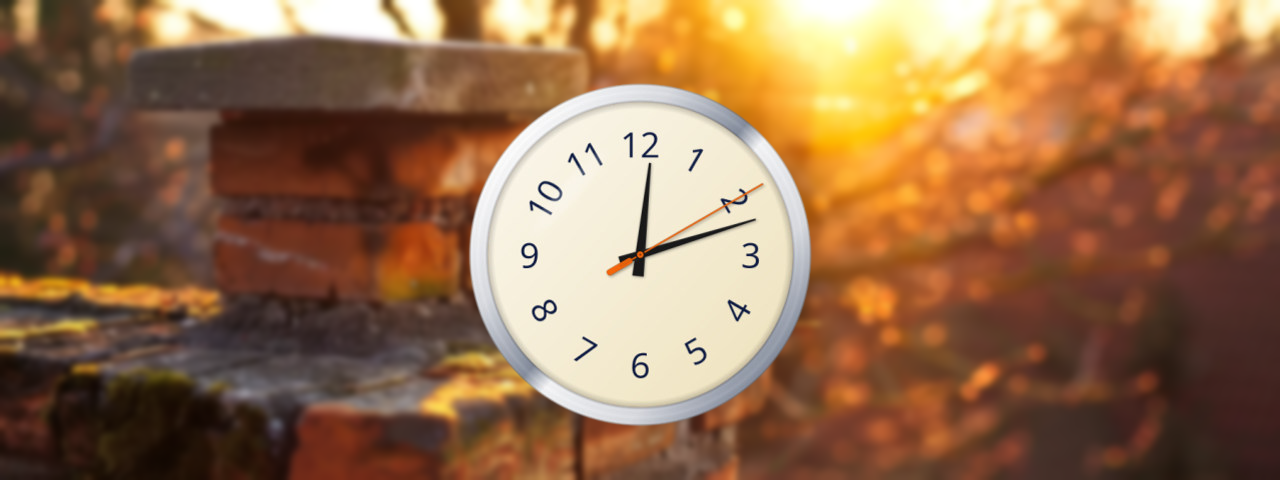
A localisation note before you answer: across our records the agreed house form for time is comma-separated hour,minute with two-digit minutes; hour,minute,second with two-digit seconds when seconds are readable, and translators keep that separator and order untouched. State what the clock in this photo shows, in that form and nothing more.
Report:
12,12,10
